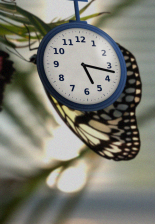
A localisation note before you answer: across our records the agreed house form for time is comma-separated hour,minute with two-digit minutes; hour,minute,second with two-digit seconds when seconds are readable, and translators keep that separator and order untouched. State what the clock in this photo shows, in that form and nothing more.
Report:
5,17
